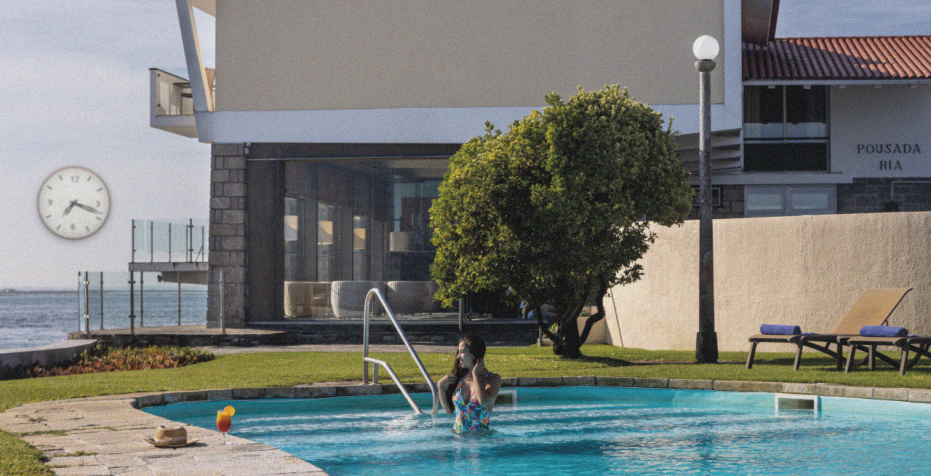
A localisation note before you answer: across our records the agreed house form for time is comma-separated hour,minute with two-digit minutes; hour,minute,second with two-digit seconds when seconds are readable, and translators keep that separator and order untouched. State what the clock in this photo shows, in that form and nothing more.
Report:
7,18
